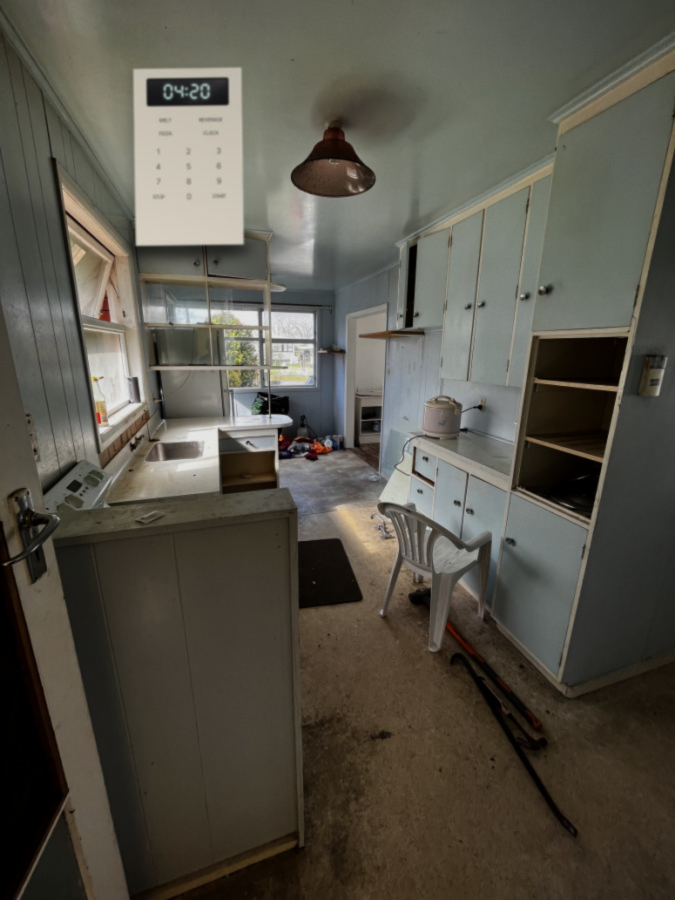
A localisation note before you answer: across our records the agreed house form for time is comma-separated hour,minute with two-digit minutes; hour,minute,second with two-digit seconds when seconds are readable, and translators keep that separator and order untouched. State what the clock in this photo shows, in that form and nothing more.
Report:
4,20
